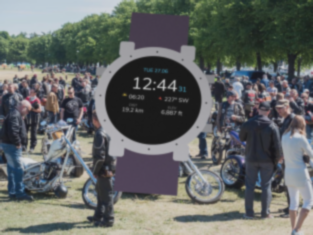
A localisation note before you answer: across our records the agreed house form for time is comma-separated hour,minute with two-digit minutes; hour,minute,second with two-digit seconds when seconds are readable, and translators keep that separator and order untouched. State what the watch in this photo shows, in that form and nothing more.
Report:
12,44
